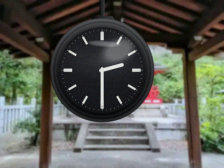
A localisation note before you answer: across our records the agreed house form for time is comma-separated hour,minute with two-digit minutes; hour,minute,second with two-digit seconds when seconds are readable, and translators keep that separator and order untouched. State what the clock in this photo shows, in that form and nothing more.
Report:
2,30
